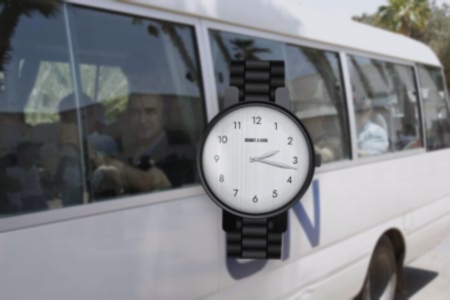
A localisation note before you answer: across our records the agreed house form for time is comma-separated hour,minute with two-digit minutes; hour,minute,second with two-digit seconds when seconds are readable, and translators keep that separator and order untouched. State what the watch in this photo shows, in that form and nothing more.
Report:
2,17
